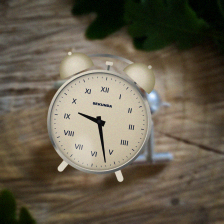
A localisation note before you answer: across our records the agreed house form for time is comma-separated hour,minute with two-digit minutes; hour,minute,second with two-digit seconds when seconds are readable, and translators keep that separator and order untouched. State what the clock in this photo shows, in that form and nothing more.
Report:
9,27
